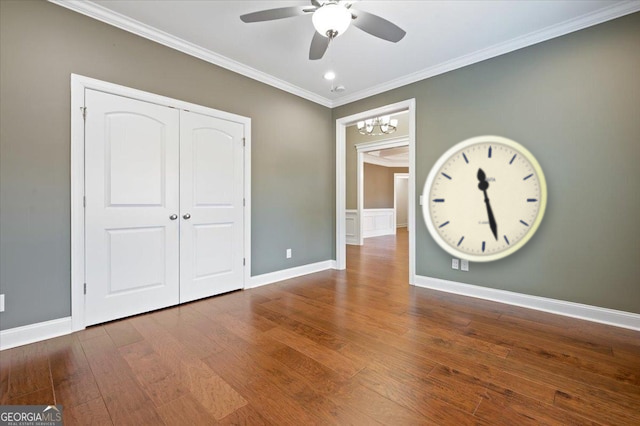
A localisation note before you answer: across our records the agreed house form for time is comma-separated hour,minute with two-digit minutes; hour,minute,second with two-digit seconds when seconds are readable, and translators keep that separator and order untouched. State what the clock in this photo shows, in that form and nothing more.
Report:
11,27
